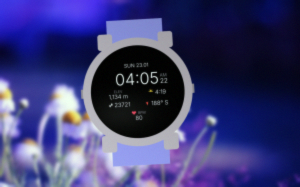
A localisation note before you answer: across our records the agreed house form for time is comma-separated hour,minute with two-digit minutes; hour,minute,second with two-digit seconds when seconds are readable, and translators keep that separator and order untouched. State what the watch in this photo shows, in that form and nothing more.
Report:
4,05
